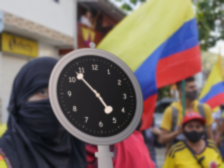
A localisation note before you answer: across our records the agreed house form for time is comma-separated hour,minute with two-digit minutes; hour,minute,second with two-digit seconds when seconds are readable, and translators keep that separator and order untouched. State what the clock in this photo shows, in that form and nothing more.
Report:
4,53
